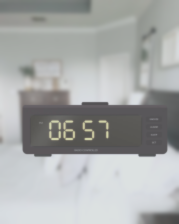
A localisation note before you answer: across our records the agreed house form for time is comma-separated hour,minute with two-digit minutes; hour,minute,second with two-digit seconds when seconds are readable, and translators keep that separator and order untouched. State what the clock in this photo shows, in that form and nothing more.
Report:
6,57
